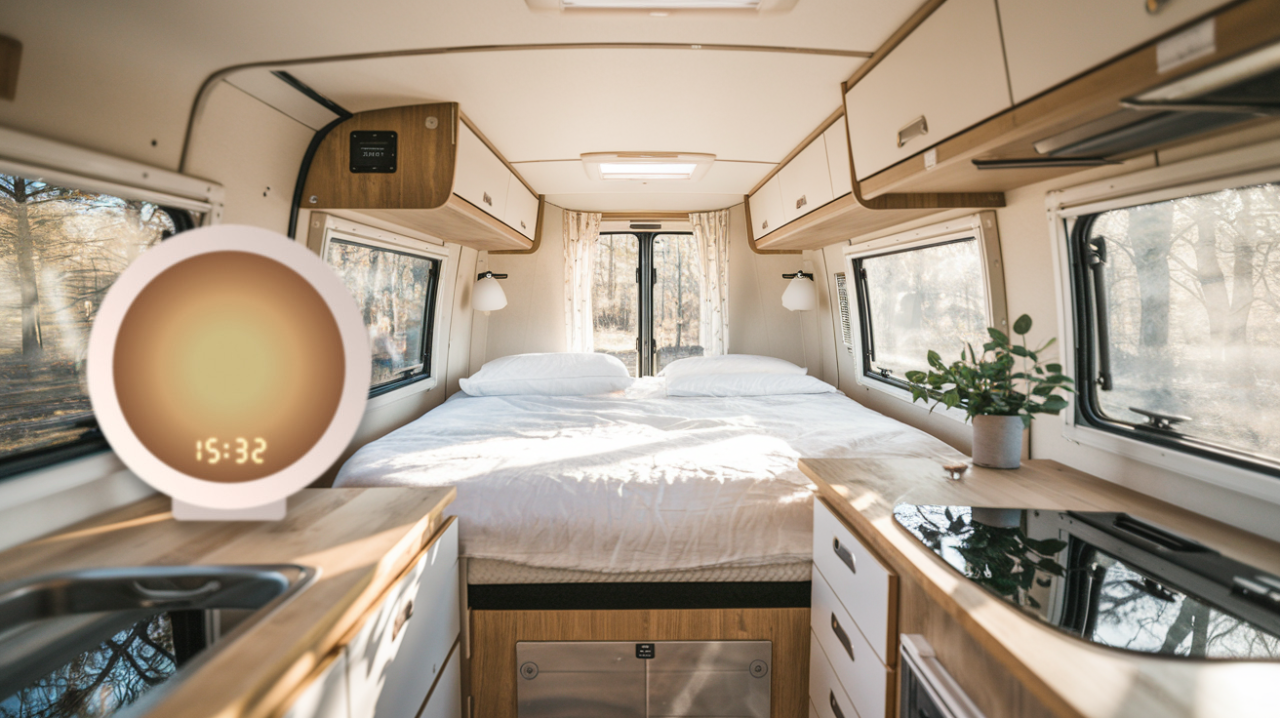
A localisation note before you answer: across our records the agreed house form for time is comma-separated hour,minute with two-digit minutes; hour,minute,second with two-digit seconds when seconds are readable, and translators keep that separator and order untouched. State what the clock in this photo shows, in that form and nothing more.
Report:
15,32
